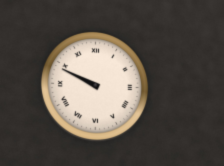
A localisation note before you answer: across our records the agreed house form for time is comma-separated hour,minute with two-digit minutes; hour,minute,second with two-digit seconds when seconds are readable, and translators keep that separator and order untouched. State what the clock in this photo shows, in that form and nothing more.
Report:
9,49
